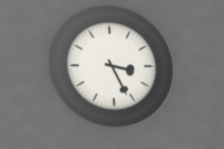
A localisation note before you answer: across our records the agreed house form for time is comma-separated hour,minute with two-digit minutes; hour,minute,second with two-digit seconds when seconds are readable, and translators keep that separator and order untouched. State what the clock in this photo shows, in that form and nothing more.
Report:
3,26
